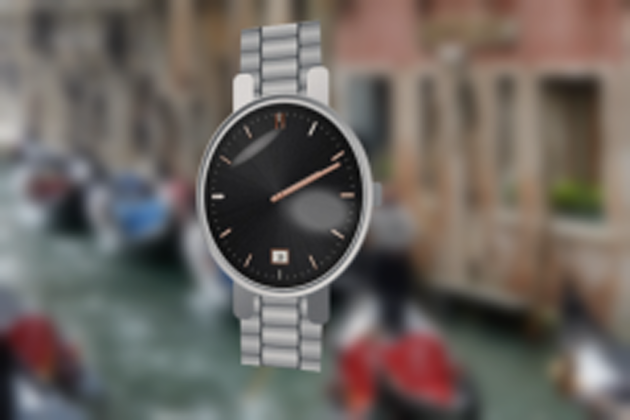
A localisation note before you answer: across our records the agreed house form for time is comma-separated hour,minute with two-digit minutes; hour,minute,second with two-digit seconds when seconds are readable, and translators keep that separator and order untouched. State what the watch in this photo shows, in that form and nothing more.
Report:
2,11
